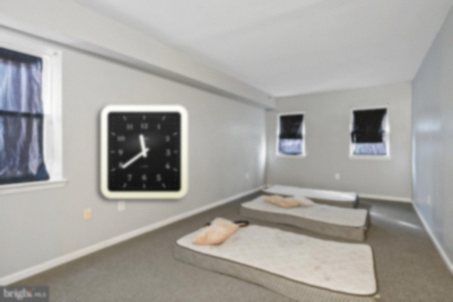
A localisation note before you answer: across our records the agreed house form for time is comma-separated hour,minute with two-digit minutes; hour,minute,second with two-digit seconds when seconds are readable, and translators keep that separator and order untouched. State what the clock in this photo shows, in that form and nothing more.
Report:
11,39
